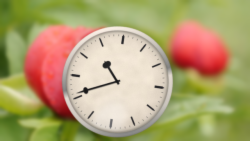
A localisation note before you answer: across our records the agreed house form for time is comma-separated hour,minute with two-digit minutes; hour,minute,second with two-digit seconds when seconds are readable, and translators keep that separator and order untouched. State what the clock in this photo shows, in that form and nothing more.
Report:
10,41
